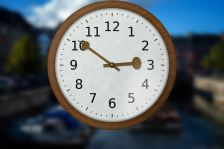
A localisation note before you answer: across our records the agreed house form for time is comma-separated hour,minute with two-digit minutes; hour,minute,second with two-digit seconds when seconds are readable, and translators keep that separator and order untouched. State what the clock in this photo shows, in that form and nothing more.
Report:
2,51
